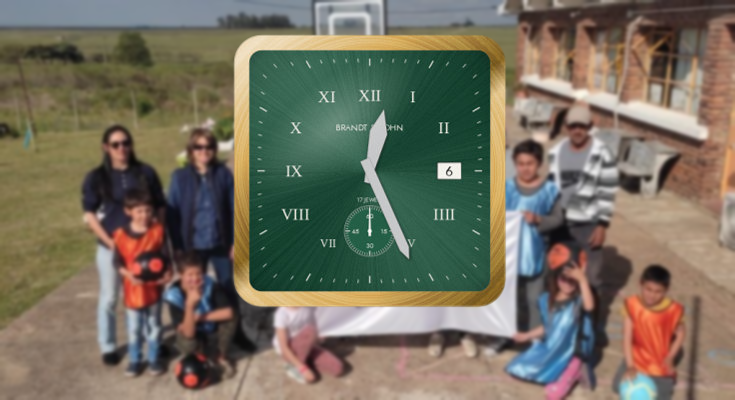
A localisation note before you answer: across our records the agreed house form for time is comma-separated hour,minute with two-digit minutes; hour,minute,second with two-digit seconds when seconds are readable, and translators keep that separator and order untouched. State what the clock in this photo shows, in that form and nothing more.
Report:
12,26
